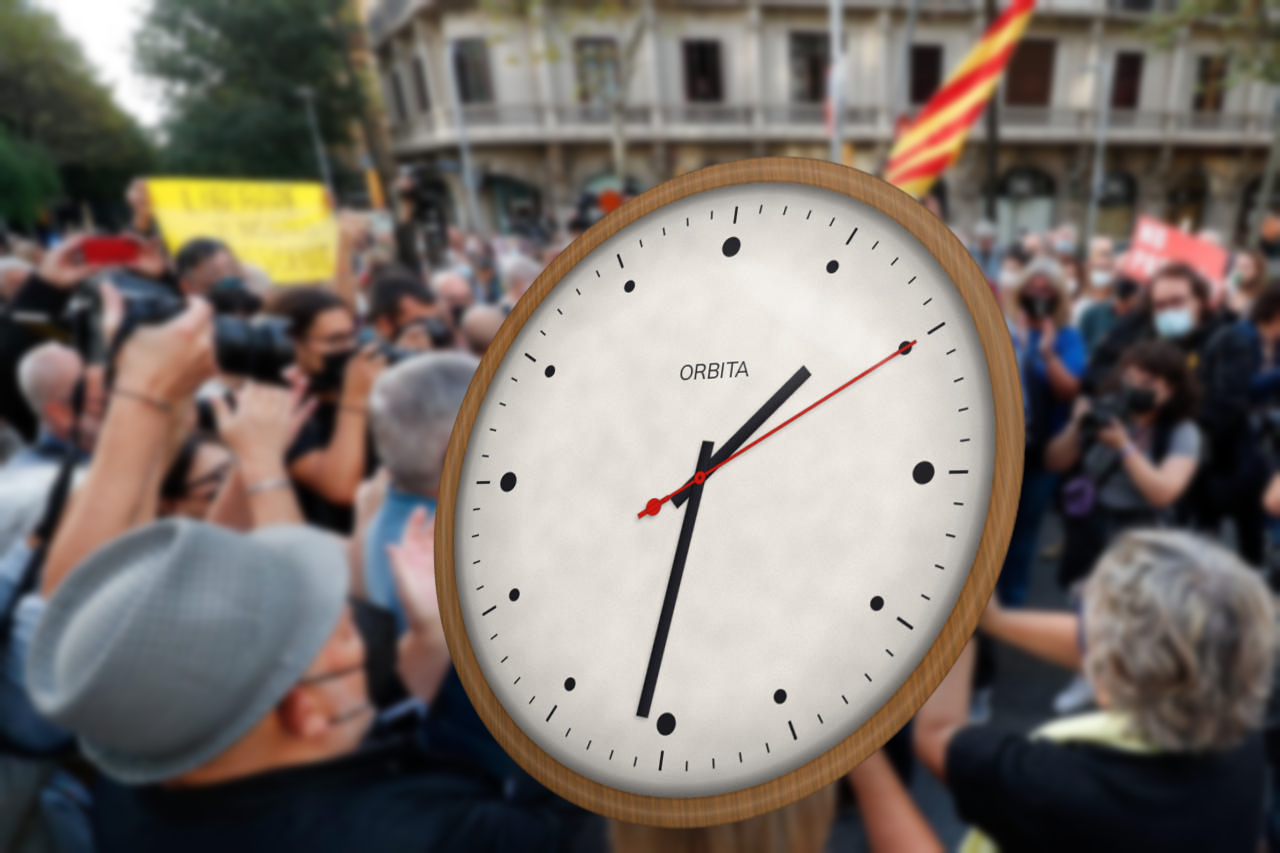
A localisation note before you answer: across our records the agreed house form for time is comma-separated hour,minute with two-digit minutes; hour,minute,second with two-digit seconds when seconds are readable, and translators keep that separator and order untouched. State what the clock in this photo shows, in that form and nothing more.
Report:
1,31,10
